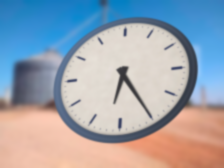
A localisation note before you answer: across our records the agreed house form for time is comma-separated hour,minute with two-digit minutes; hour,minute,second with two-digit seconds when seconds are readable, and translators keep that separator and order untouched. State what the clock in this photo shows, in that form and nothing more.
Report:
6,25
